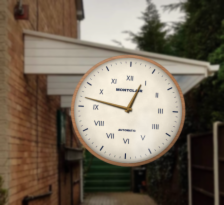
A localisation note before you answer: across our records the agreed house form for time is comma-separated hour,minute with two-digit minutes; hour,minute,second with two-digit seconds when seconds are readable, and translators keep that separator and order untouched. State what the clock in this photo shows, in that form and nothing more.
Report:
12,47
